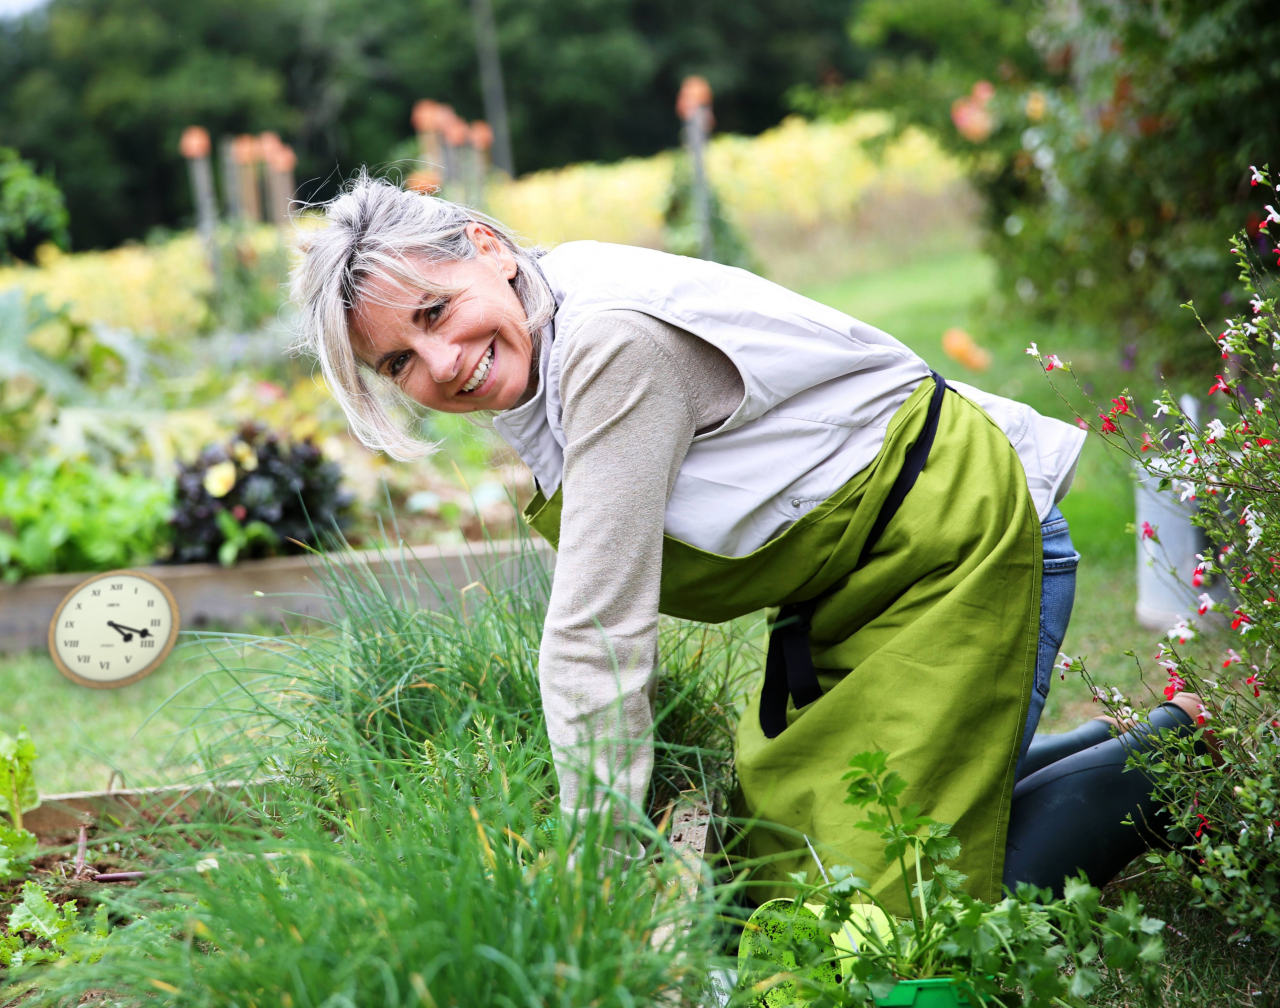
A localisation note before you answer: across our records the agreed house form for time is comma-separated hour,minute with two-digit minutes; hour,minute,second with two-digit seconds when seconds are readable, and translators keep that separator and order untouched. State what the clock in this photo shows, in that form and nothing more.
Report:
4,18
